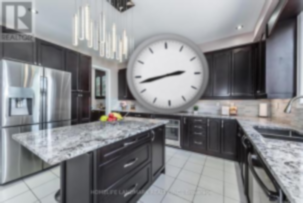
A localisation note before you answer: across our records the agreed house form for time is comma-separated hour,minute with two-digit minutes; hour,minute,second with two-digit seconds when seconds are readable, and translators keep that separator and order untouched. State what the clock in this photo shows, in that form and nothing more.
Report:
2,43
